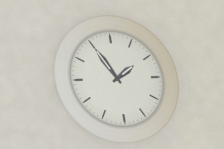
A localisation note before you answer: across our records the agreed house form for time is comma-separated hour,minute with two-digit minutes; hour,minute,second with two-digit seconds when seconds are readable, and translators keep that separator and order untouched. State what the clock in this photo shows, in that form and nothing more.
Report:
1,55
